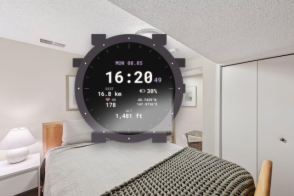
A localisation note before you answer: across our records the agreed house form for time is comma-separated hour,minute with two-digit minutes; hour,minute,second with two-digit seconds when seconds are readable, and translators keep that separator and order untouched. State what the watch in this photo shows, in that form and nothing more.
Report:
16,20
